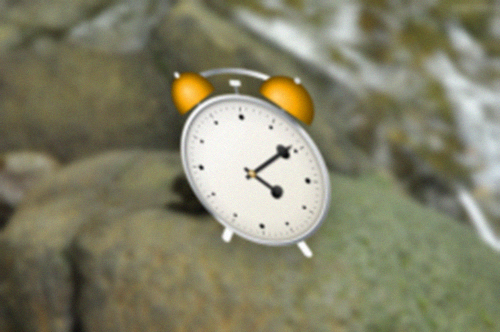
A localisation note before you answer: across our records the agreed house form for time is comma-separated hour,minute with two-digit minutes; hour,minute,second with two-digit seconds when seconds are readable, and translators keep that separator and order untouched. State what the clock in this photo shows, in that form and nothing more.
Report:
4,09
